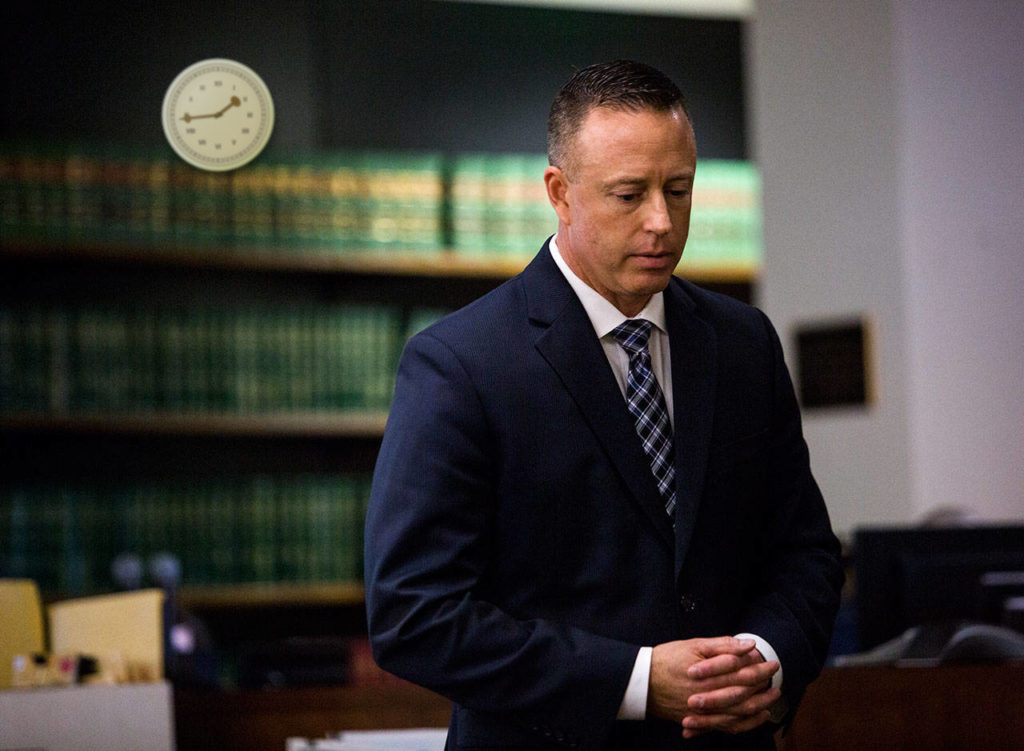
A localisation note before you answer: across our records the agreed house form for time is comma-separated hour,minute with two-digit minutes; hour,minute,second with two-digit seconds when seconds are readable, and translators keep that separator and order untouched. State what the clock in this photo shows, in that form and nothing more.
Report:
1,44
